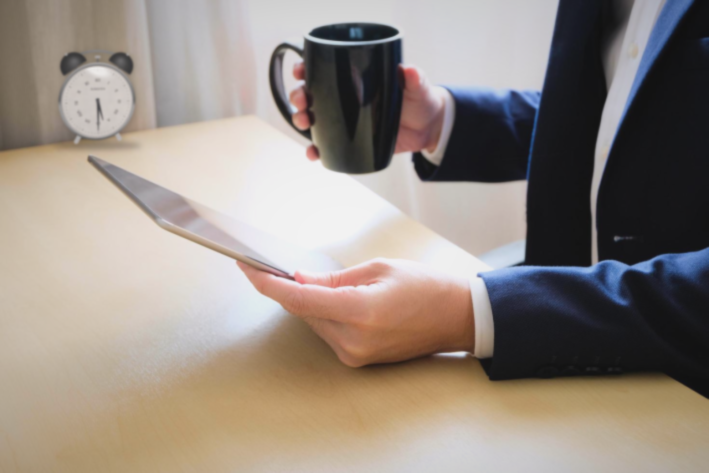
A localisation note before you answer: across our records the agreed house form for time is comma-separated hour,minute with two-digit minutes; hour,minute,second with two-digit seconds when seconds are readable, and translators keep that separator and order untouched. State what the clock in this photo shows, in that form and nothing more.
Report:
5,30
